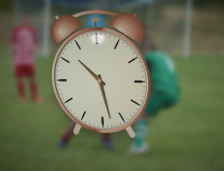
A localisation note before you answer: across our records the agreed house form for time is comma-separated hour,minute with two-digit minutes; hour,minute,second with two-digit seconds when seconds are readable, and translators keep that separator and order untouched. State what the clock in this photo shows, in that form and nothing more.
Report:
10,28
